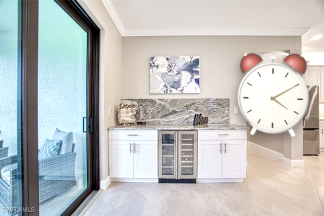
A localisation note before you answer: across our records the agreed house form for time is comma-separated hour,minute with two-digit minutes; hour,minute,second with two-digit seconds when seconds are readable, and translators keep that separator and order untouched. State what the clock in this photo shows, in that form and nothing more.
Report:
4,10
